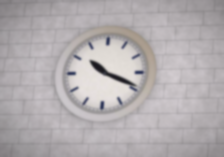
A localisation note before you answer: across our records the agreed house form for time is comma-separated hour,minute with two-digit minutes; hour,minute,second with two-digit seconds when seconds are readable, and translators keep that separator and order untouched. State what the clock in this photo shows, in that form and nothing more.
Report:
10,19
